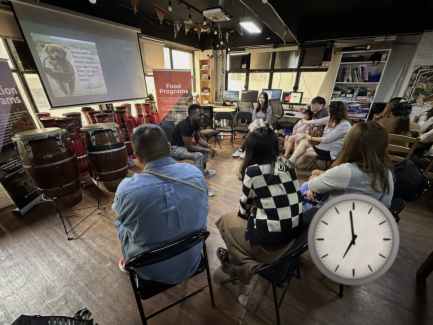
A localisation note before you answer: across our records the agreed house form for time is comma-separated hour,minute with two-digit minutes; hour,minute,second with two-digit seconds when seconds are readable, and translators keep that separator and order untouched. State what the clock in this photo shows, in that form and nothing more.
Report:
6,59
